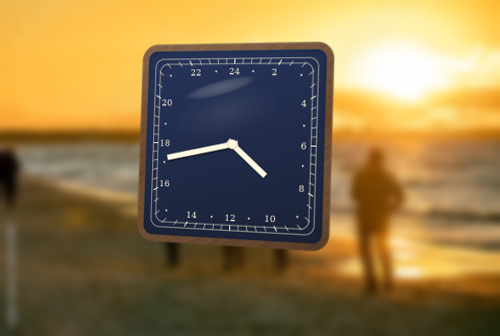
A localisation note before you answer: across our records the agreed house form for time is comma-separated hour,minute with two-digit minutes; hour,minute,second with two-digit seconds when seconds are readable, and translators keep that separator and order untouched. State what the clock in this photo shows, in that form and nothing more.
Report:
8,43
